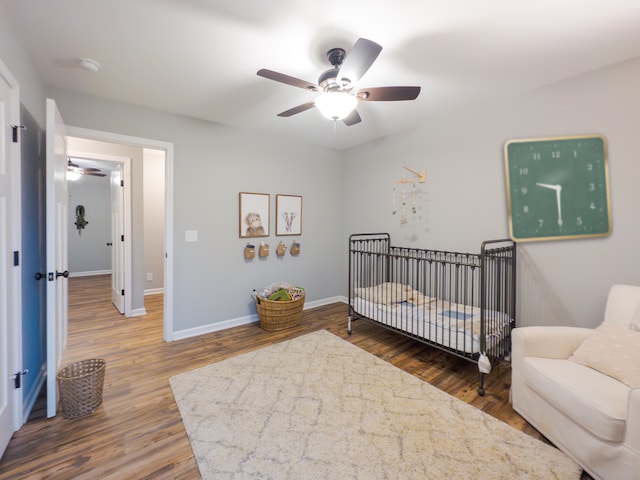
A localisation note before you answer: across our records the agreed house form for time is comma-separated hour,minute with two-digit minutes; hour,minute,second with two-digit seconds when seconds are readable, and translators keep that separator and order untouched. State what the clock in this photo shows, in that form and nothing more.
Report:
9,30
